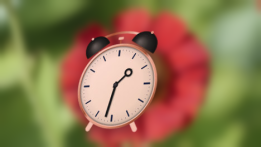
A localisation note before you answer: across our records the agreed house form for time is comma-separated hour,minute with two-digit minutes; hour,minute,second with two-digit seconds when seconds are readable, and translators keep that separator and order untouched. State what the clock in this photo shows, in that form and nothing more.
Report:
1,32
